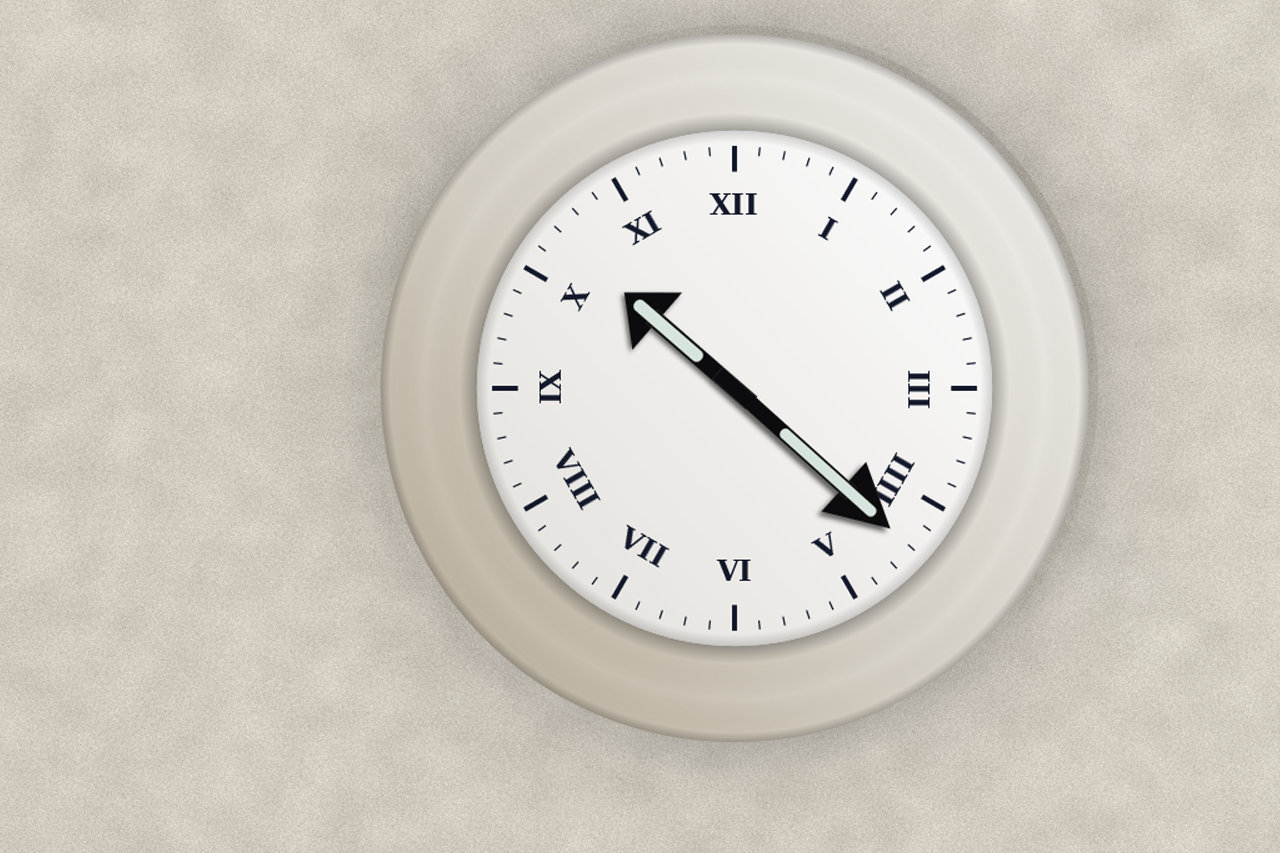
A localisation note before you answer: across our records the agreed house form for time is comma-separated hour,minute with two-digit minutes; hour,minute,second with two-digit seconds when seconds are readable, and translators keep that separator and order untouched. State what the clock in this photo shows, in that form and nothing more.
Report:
10,22
